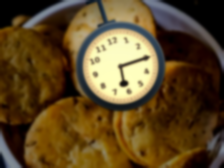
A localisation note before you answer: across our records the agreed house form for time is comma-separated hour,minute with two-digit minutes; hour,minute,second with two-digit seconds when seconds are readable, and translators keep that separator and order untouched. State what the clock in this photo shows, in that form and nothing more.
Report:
6,15
